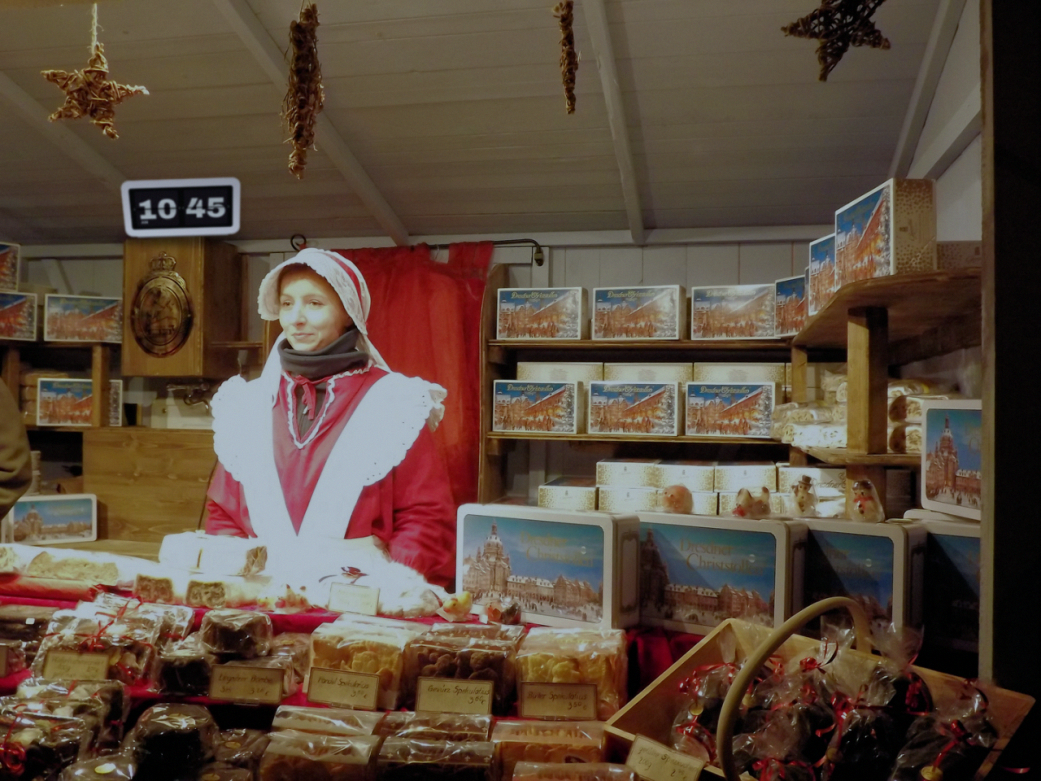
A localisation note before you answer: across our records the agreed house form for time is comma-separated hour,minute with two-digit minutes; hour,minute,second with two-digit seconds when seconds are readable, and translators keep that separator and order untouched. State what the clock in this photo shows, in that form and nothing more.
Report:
10,45
